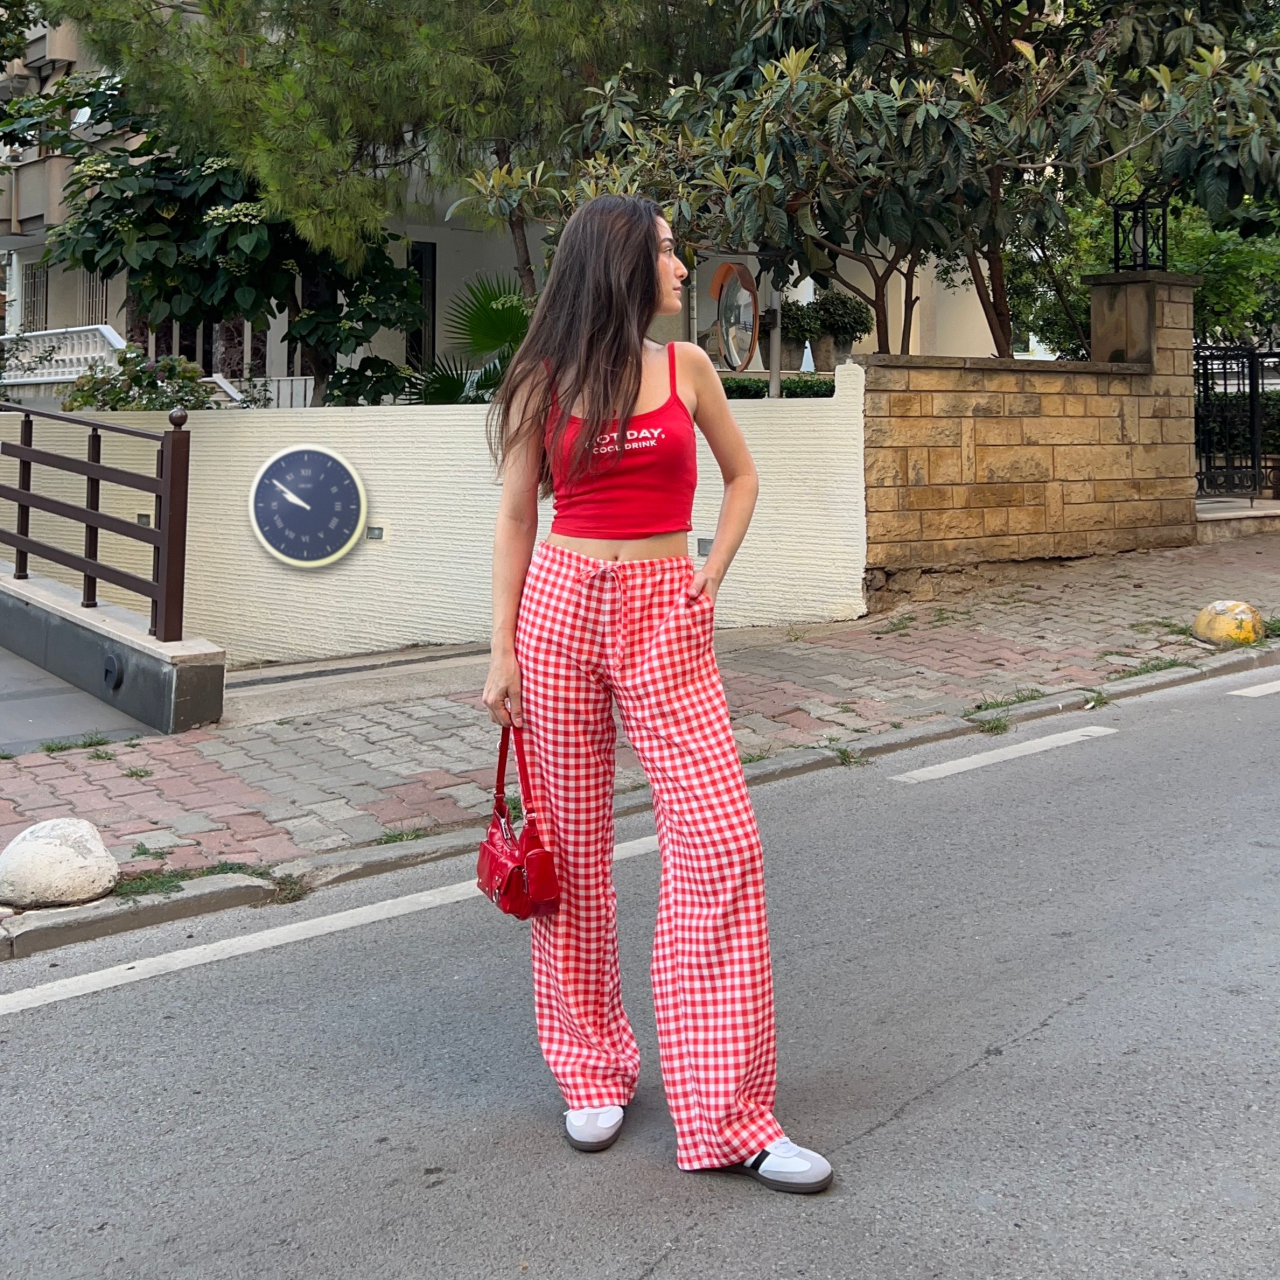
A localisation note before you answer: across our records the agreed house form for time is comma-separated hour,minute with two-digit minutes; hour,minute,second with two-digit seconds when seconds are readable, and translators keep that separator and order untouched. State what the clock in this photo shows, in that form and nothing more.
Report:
9,51
